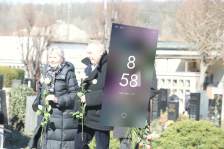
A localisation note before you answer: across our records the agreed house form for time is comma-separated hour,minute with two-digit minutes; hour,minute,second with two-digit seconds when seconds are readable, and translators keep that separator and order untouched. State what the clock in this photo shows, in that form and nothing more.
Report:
8,58
